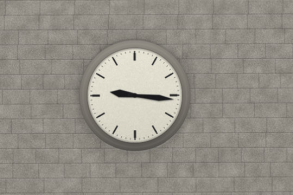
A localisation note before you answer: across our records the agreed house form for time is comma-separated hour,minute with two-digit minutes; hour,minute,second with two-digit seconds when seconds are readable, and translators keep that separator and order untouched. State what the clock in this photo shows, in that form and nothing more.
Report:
9,16
